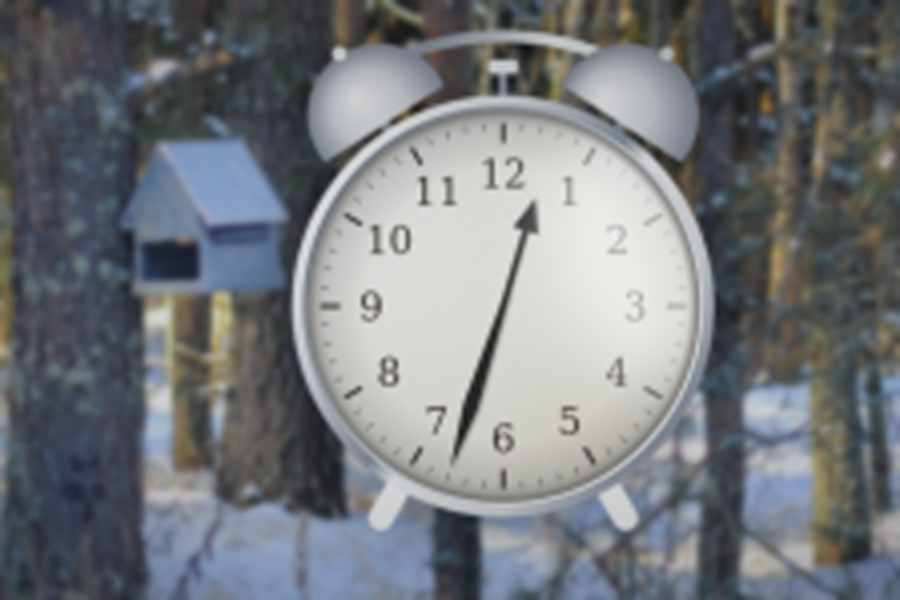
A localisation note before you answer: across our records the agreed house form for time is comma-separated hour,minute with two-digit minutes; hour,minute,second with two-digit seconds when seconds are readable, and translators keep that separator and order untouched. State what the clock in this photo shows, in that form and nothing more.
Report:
12,33
